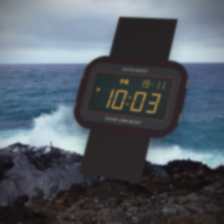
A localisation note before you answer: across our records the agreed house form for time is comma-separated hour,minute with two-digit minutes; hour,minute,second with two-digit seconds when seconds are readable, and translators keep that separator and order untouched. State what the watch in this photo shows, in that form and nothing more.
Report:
10,03
